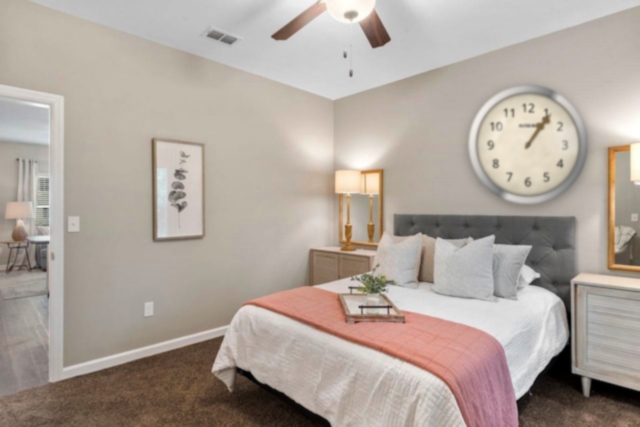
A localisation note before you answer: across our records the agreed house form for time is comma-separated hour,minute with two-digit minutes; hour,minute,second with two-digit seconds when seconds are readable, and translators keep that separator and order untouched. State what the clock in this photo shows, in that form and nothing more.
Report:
1,06
